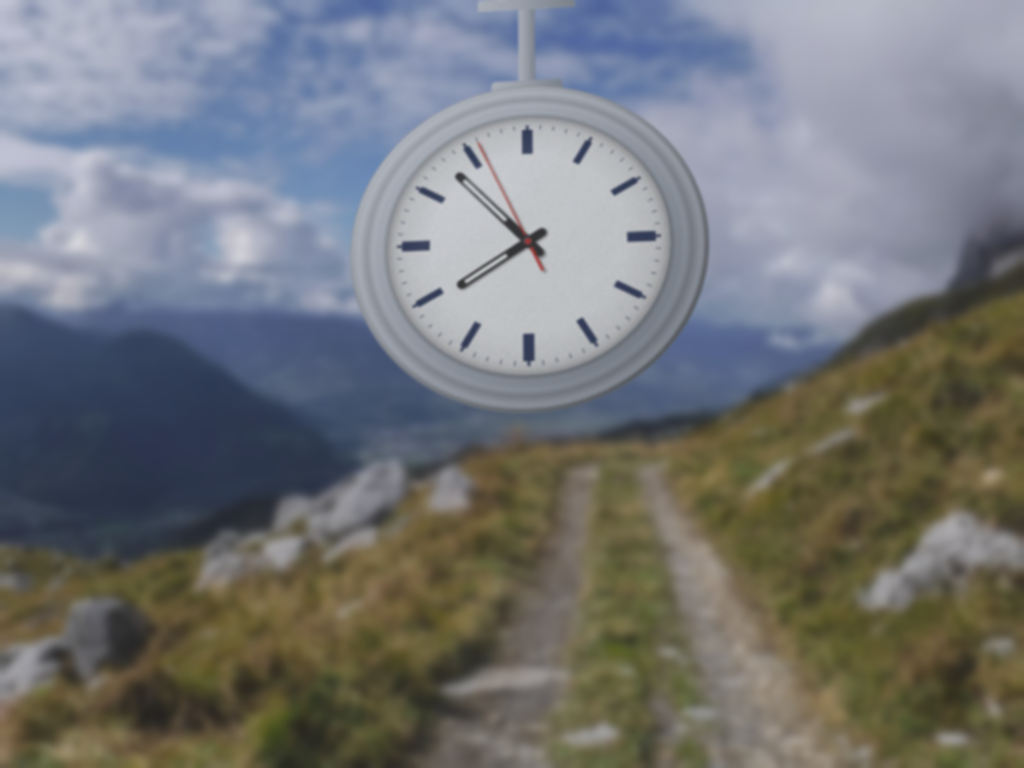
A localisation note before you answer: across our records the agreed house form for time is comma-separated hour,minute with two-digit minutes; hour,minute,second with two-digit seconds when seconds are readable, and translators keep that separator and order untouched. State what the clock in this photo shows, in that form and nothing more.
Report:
7,52,56
